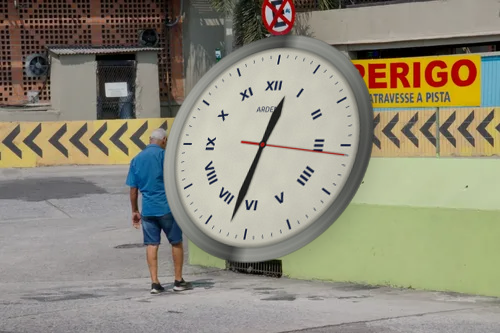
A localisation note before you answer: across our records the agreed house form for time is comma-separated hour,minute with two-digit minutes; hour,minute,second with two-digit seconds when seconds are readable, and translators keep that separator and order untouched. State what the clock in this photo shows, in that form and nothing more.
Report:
12,32,16
